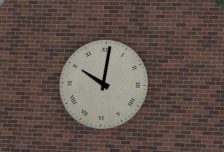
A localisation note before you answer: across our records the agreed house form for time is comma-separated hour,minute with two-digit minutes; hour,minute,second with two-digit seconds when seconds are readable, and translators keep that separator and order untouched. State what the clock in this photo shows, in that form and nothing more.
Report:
10,01
